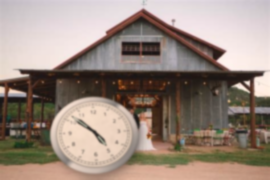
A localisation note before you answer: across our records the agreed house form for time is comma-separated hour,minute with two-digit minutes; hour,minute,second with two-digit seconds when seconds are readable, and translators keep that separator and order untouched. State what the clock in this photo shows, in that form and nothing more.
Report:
4,52
